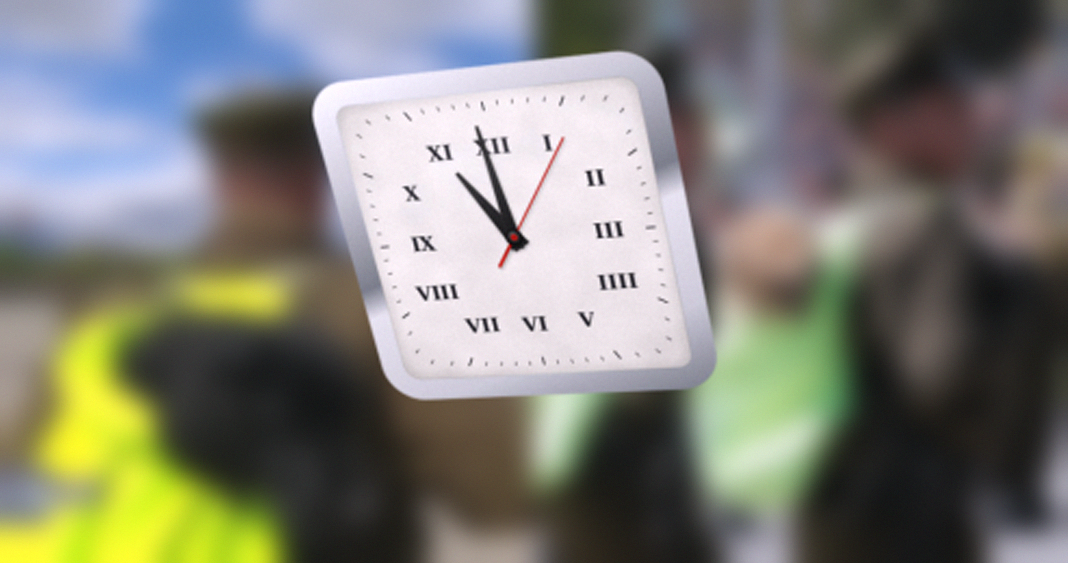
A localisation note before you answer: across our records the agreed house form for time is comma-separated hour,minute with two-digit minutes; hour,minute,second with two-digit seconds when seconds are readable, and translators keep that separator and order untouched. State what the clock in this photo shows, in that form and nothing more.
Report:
10,59,06
